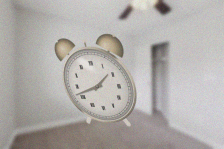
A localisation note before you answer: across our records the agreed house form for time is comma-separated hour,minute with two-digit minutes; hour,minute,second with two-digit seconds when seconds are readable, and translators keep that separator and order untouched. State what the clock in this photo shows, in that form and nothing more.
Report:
1,42
